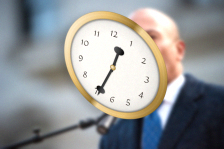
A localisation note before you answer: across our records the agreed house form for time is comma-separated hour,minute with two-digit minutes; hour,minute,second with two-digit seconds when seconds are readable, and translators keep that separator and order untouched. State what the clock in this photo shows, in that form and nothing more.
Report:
12,34
